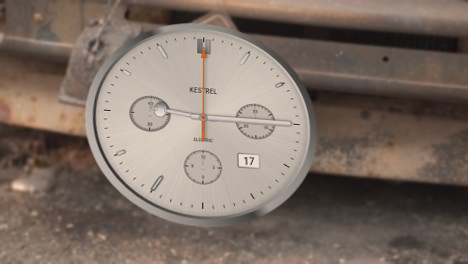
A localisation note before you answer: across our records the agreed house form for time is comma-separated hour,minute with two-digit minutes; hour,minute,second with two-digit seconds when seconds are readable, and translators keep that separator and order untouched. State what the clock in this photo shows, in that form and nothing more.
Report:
9,15
